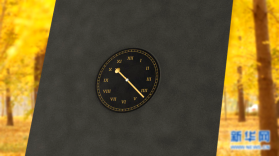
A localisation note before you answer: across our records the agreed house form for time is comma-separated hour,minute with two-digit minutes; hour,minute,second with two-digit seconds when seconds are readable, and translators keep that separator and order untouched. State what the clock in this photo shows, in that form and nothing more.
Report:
10,22
